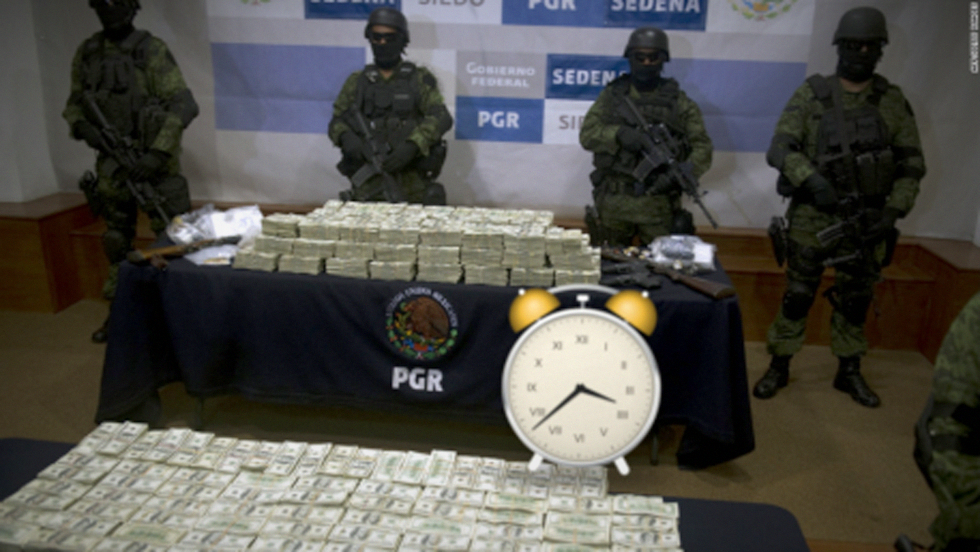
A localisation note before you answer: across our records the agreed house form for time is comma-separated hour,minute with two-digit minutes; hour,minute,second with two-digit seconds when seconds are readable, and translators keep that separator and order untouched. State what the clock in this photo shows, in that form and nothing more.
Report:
3,38
